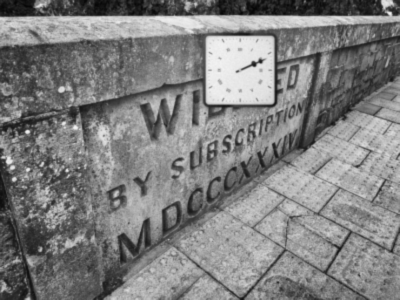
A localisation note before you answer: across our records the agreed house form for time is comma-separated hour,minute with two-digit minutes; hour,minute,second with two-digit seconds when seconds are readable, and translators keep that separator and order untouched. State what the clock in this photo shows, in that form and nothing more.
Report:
2,11
